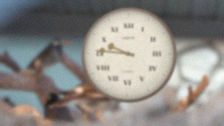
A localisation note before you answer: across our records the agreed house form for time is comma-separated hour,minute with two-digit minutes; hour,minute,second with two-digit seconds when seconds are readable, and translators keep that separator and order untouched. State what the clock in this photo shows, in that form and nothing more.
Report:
9,46
